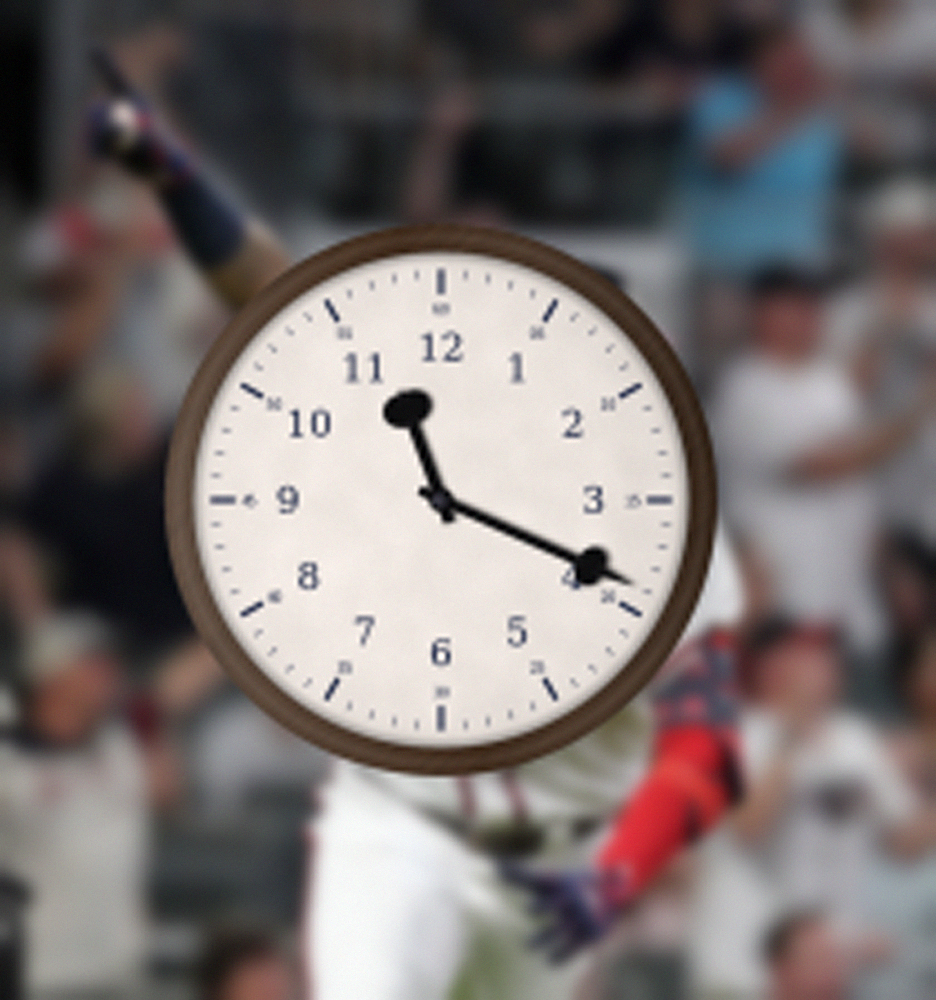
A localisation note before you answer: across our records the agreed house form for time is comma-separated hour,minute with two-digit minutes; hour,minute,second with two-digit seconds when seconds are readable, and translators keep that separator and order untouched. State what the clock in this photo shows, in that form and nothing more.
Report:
11,19
